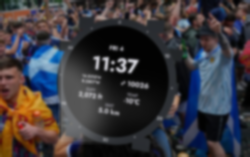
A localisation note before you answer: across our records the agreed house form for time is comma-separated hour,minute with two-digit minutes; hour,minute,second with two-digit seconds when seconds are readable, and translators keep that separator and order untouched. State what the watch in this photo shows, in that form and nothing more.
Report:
11,37
